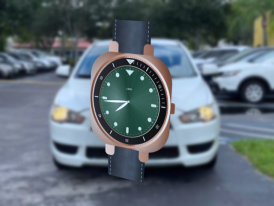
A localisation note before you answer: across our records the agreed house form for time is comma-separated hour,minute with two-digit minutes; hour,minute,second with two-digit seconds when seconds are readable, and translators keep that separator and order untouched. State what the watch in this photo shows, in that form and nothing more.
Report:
7,44
